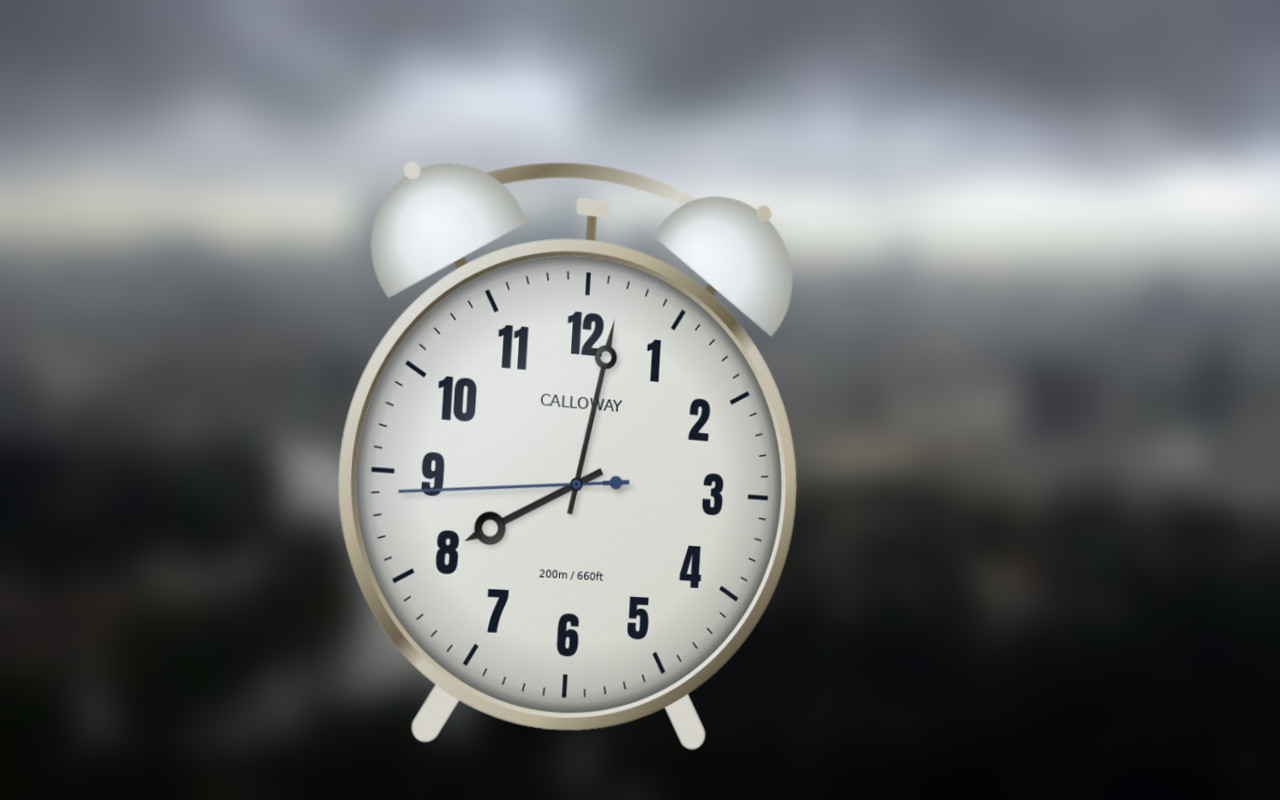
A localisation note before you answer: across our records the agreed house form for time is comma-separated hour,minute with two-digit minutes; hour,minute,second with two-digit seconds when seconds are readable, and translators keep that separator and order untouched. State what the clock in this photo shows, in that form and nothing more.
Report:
8,01,44
